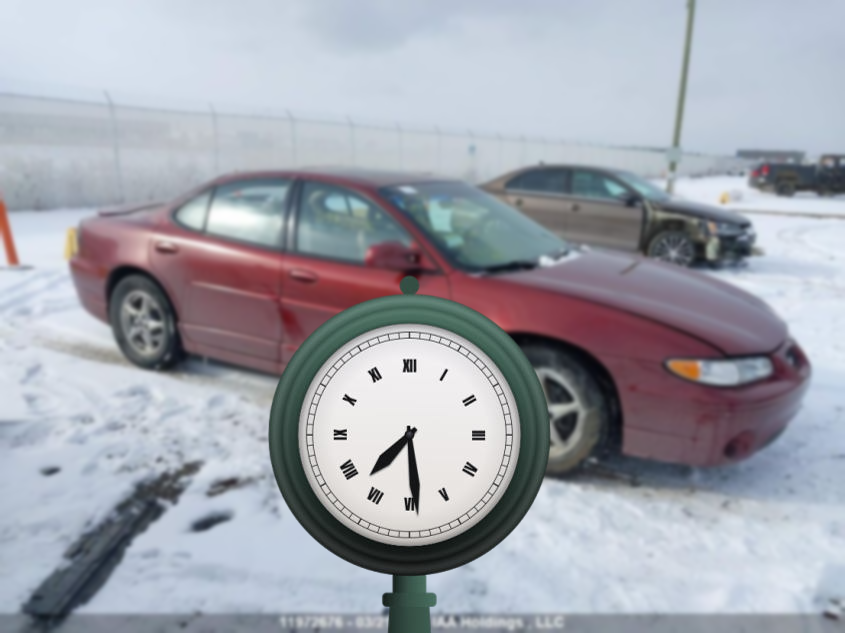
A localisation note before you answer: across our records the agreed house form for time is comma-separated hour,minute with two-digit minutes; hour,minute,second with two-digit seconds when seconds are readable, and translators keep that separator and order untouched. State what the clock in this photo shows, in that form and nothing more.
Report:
7,29
